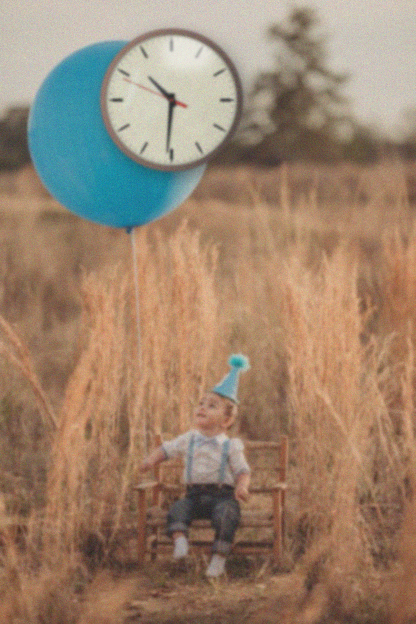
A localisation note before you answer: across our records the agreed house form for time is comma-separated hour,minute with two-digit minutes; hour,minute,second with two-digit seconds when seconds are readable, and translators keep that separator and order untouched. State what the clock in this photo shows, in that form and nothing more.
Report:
10,30,49
